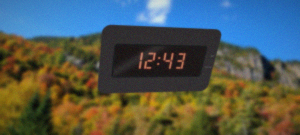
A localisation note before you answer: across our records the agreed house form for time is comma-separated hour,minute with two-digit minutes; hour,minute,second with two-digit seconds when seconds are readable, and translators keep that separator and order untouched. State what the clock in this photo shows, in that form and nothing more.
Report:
12,43
